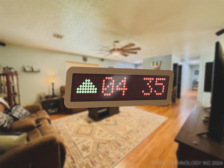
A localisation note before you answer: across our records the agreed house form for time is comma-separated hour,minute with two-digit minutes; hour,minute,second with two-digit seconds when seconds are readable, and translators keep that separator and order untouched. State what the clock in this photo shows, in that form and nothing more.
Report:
4,35
